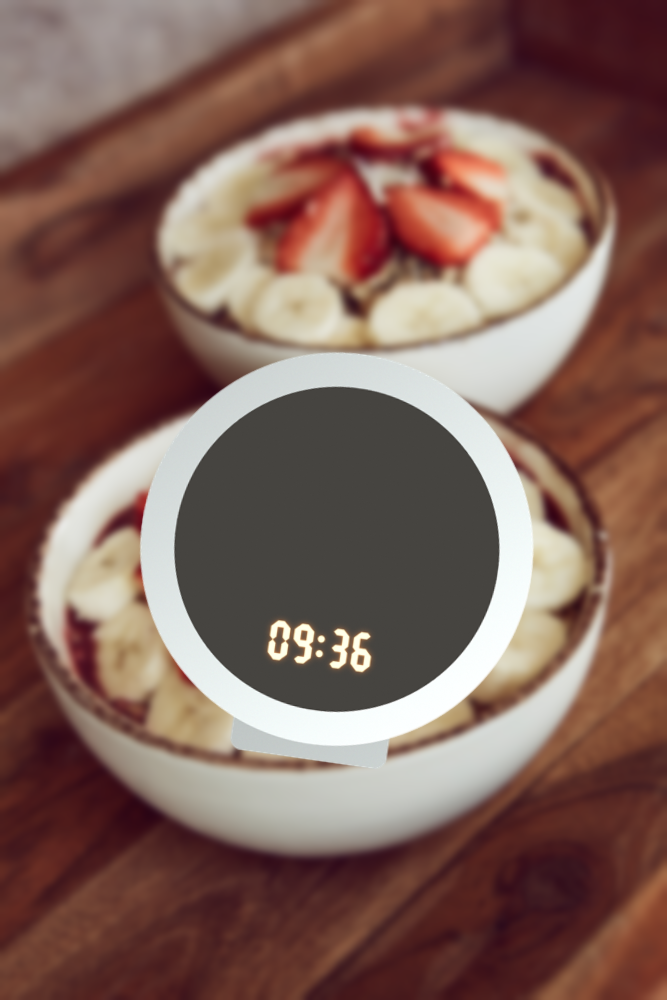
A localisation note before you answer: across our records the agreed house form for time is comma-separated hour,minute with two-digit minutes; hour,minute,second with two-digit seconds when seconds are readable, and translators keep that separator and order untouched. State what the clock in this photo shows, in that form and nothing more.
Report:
9,36
